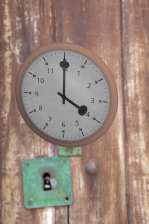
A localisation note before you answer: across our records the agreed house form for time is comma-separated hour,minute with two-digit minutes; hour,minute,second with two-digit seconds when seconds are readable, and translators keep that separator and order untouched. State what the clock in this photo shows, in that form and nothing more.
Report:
4,00
